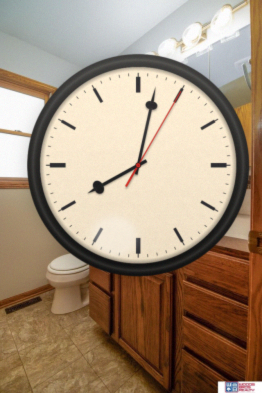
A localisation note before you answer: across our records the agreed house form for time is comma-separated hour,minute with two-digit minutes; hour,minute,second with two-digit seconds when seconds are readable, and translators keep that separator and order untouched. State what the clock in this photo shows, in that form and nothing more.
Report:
8,02,05
